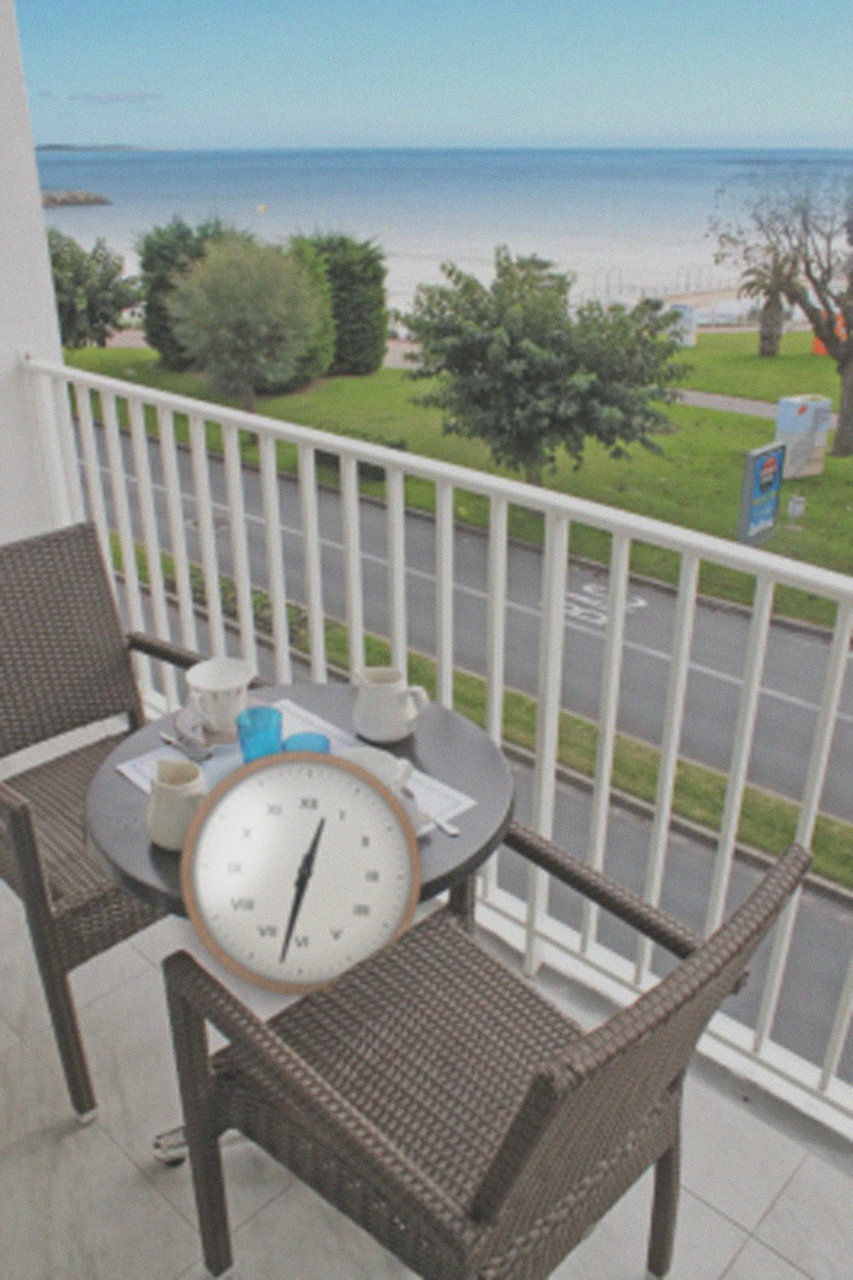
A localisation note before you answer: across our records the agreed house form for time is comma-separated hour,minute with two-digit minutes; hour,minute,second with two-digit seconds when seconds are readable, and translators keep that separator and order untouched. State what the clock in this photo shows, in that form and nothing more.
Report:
12,32
